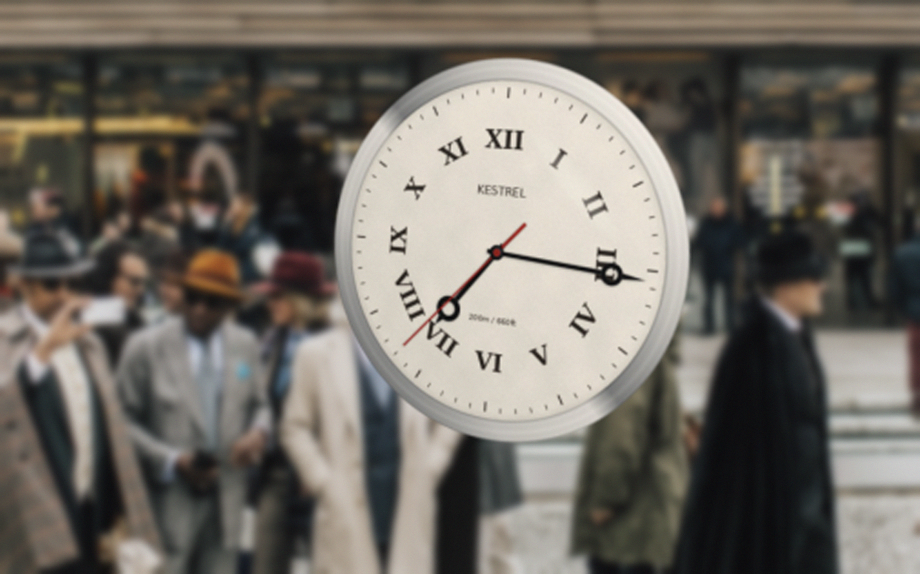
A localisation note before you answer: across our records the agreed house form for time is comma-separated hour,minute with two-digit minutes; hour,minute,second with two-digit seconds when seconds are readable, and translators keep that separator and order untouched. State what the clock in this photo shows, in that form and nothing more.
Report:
7,15,37
